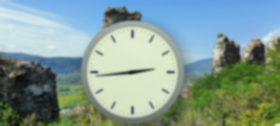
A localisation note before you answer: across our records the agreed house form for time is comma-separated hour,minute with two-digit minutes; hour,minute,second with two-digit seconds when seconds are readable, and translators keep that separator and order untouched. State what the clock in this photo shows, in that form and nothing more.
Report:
2,44
